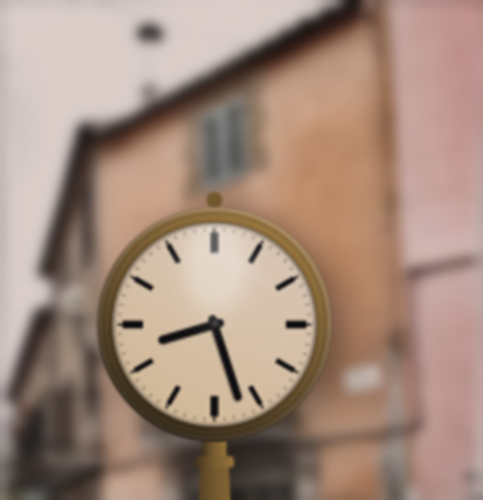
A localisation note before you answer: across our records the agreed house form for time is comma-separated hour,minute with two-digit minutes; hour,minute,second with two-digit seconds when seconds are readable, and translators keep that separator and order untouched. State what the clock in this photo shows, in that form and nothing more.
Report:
8,27
